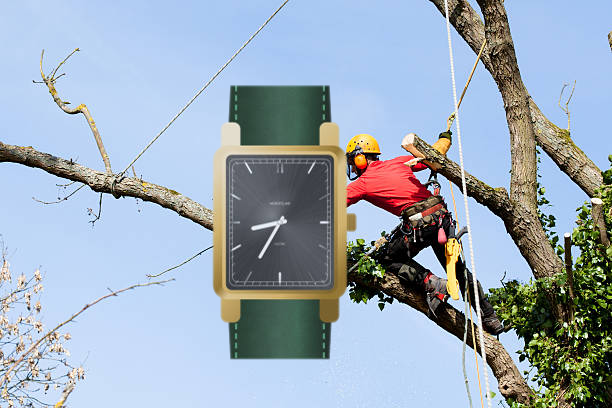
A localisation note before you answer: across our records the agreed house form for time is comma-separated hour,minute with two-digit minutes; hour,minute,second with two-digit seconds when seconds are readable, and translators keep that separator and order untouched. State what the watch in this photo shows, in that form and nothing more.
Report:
8,35
